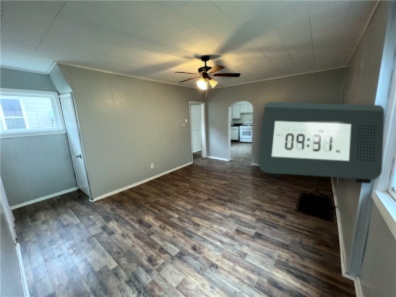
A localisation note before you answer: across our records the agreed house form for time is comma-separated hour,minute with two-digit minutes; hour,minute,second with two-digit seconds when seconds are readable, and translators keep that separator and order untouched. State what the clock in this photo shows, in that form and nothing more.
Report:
9,31
